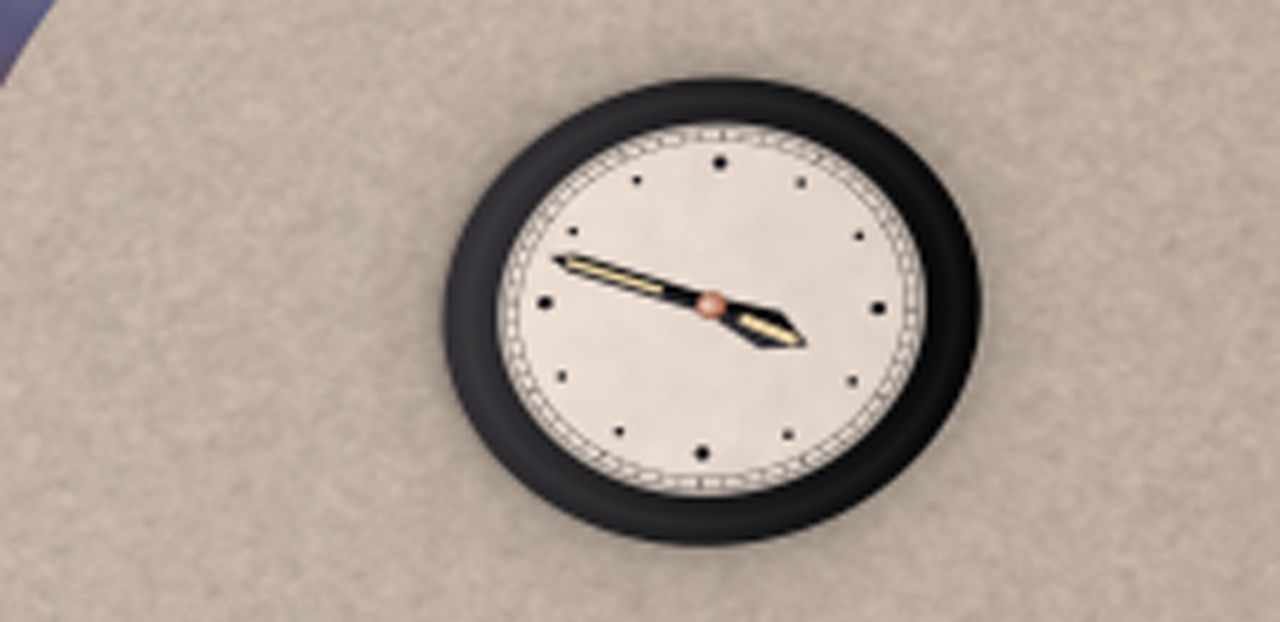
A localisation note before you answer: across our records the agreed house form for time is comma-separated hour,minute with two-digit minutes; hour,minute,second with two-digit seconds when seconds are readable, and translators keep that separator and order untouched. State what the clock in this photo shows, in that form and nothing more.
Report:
3,48
